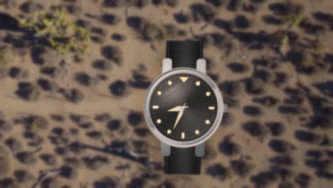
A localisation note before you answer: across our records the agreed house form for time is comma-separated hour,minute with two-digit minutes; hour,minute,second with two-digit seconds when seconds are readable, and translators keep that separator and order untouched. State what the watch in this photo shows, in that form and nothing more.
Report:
8,34
